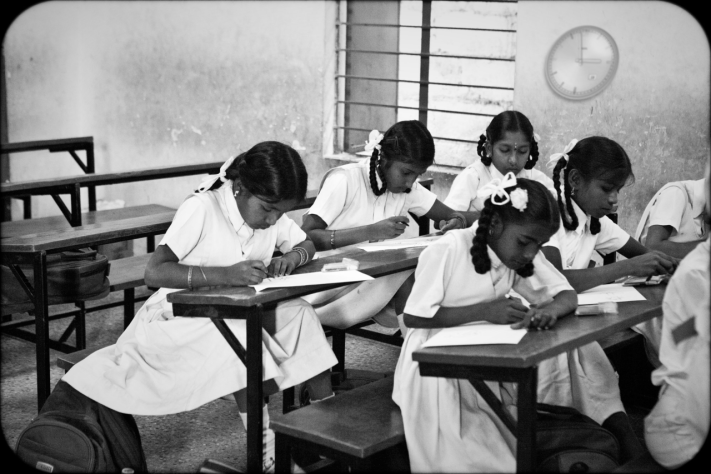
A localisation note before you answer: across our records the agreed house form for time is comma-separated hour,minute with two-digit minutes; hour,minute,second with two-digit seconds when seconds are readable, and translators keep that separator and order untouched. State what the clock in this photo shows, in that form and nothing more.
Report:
2,58
